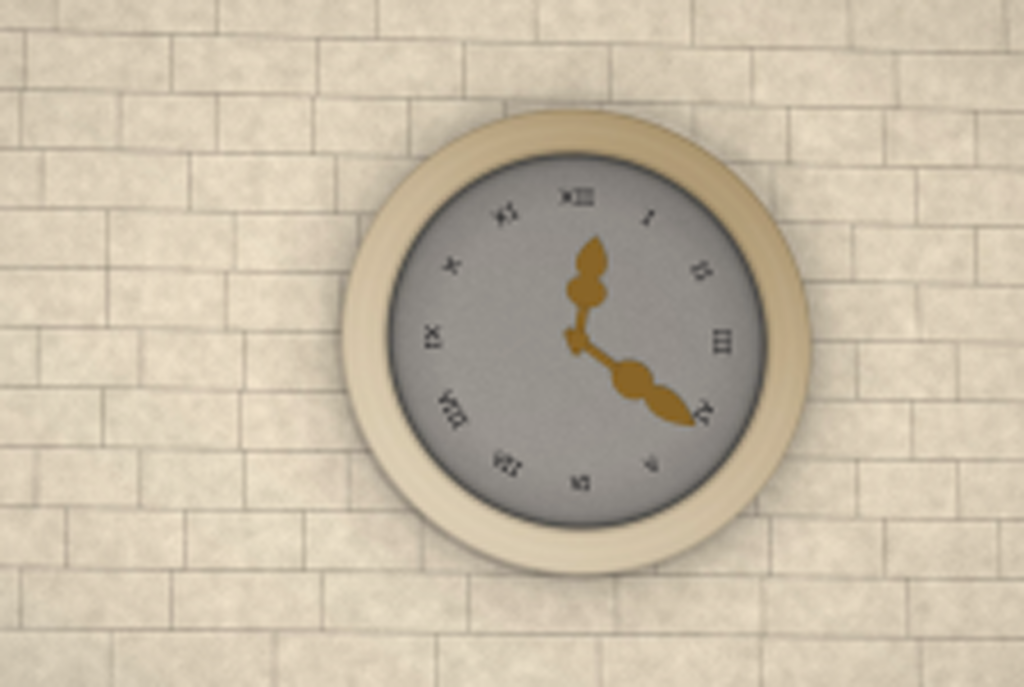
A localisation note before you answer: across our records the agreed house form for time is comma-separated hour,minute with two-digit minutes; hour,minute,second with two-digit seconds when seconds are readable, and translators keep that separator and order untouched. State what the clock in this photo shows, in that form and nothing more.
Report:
12,21
